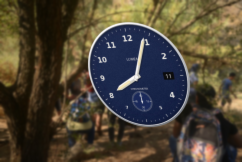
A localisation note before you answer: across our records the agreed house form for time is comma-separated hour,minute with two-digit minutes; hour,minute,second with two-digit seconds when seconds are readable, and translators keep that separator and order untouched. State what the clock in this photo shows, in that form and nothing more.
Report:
8,04
